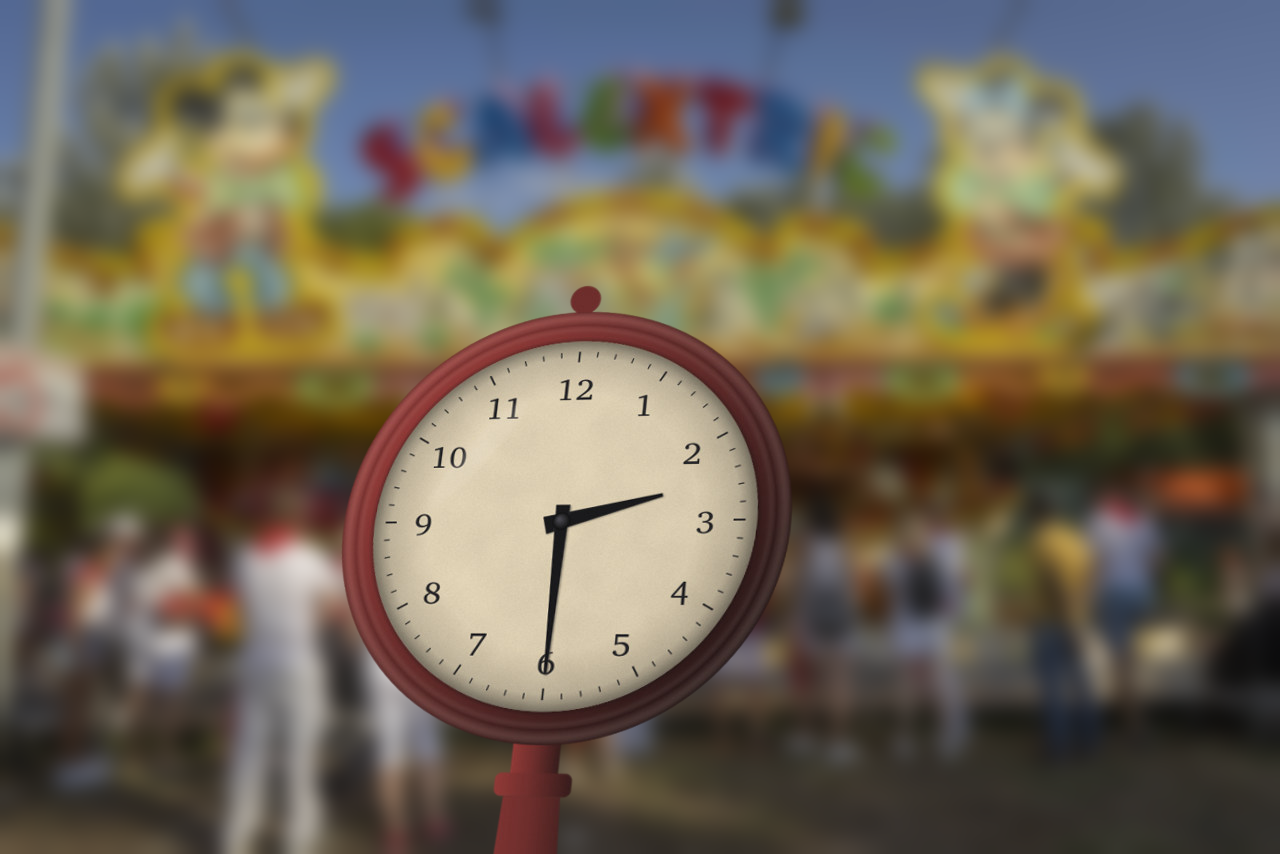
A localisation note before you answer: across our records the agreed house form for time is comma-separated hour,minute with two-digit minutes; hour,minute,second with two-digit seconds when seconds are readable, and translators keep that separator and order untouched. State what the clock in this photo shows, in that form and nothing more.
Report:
2,30
